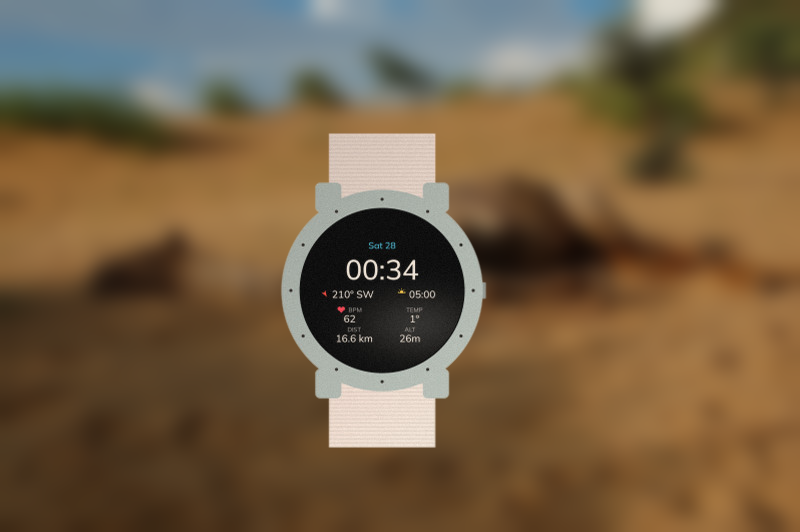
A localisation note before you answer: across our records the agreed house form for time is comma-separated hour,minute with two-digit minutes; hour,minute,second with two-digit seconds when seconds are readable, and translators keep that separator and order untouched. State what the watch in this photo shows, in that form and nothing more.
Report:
0,34
